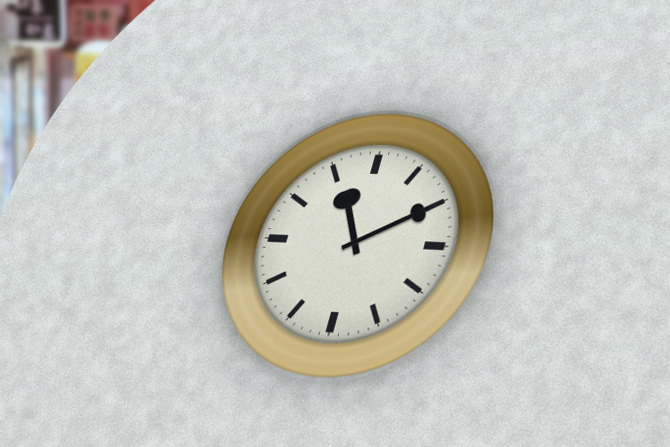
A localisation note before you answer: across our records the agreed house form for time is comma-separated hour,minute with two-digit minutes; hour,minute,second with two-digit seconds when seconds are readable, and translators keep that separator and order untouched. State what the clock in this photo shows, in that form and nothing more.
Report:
11,10
